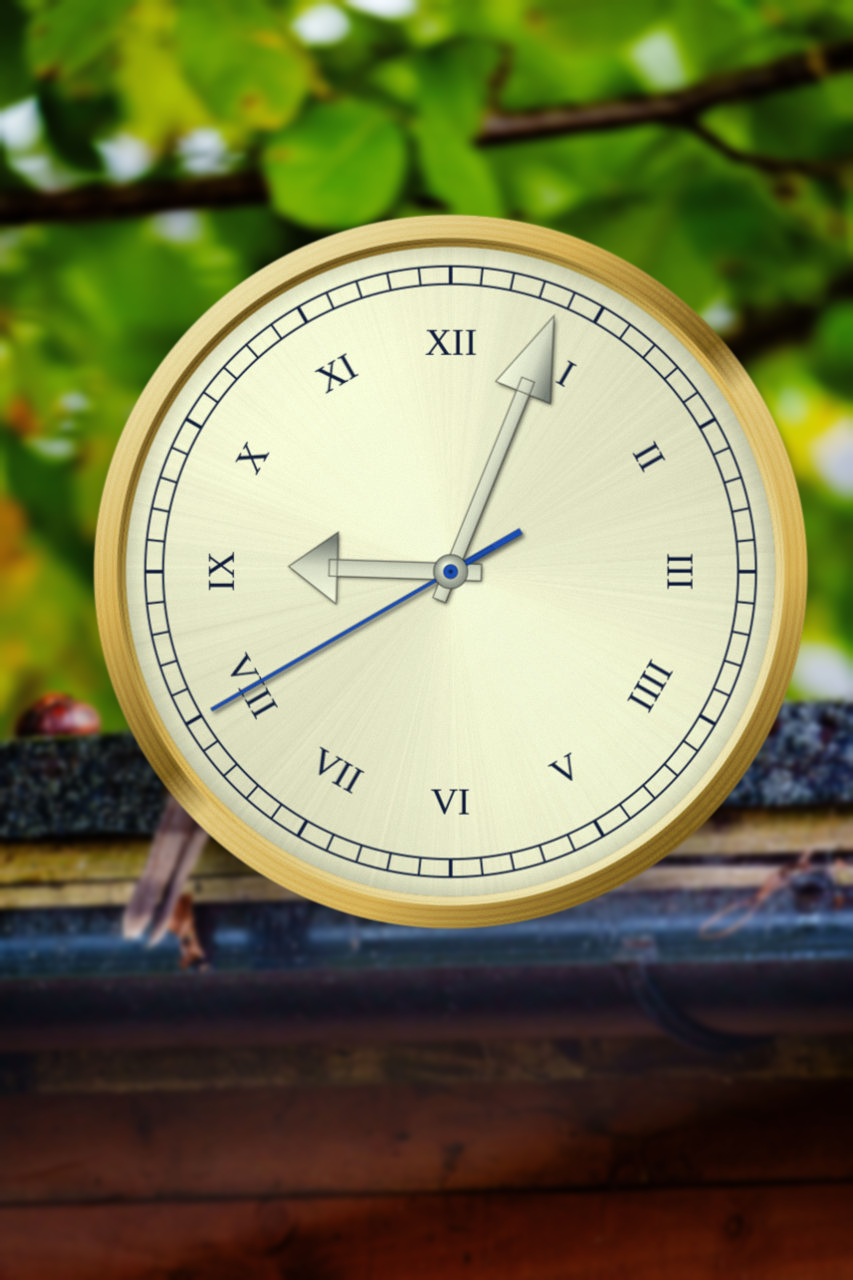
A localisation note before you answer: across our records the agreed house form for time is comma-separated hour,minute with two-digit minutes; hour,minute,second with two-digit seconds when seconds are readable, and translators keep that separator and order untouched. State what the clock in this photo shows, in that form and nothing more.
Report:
9,03,40
